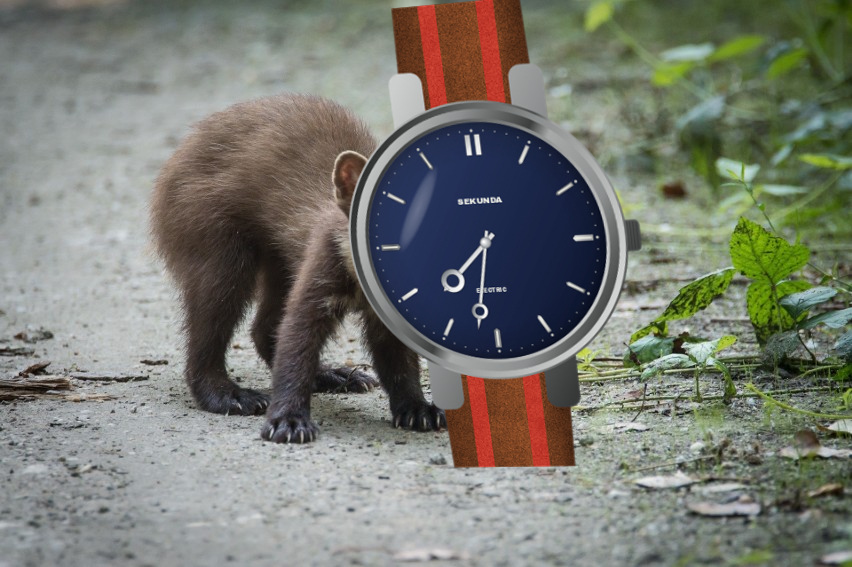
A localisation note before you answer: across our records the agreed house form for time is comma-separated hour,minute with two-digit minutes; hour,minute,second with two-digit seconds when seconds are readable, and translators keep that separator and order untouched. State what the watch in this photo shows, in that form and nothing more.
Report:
7,32
